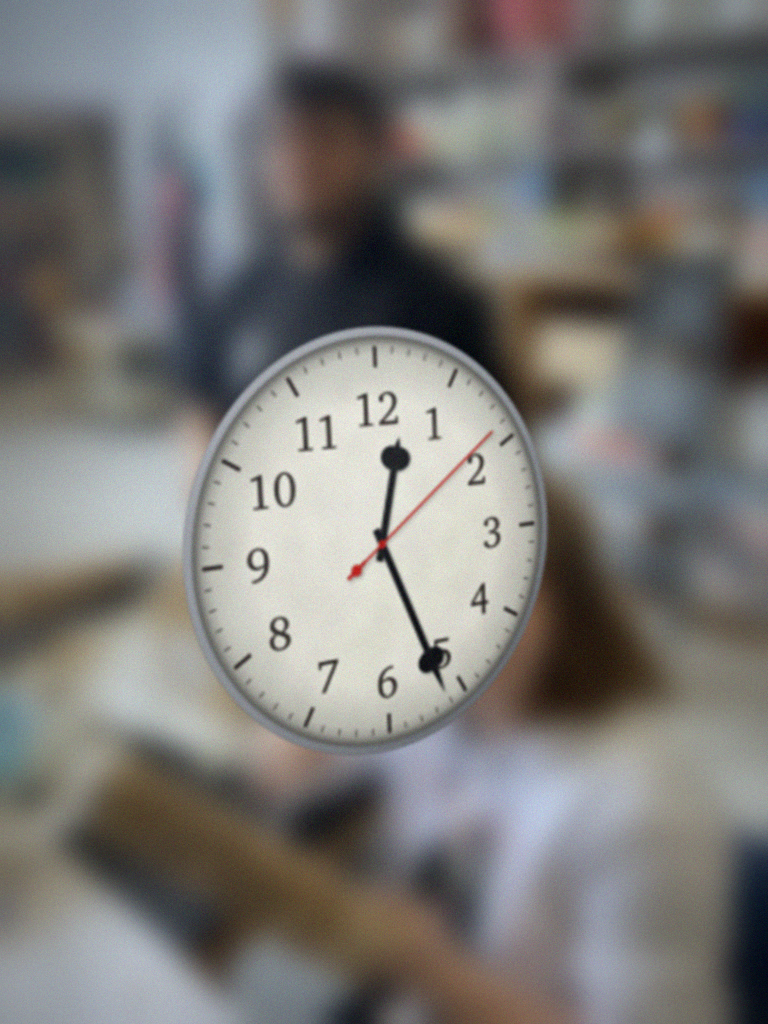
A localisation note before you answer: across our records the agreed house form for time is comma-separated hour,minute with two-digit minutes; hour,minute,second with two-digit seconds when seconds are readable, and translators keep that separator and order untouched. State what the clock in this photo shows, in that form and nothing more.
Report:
12,26,09
